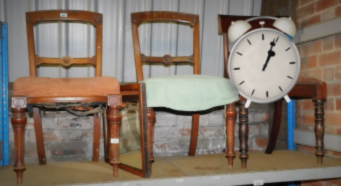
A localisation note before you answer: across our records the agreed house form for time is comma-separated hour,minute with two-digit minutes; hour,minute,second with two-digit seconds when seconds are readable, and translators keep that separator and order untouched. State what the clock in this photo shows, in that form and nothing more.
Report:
1,04
